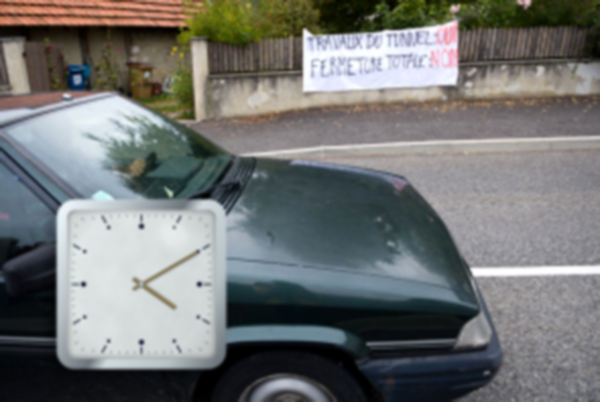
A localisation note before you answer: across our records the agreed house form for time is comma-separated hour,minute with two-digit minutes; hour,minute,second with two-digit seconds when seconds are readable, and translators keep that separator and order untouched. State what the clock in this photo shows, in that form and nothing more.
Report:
4,10
